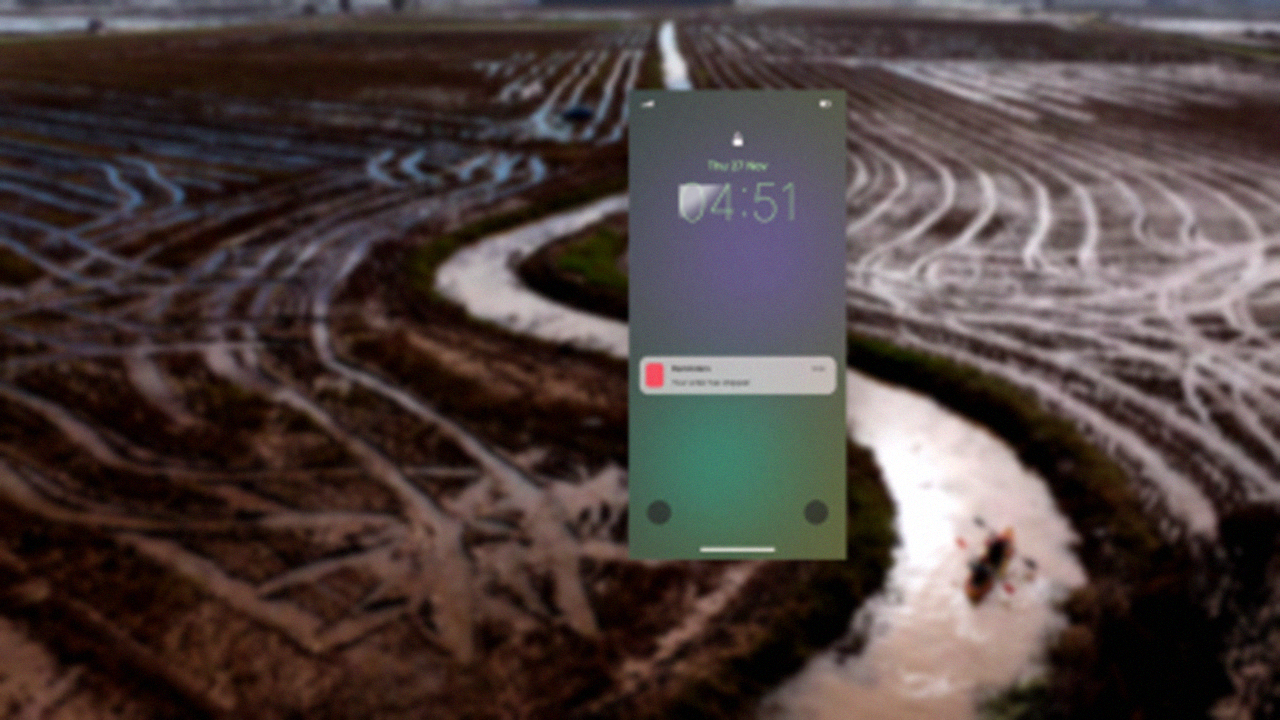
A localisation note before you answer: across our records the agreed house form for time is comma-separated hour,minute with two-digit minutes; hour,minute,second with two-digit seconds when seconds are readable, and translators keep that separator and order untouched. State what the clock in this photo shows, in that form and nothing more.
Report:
4,51
